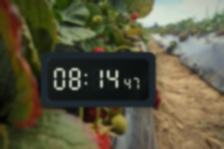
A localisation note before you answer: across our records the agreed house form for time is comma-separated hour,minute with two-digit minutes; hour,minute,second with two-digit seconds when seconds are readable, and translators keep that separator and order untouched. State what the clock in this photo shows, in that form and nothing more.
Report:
8,14,47
